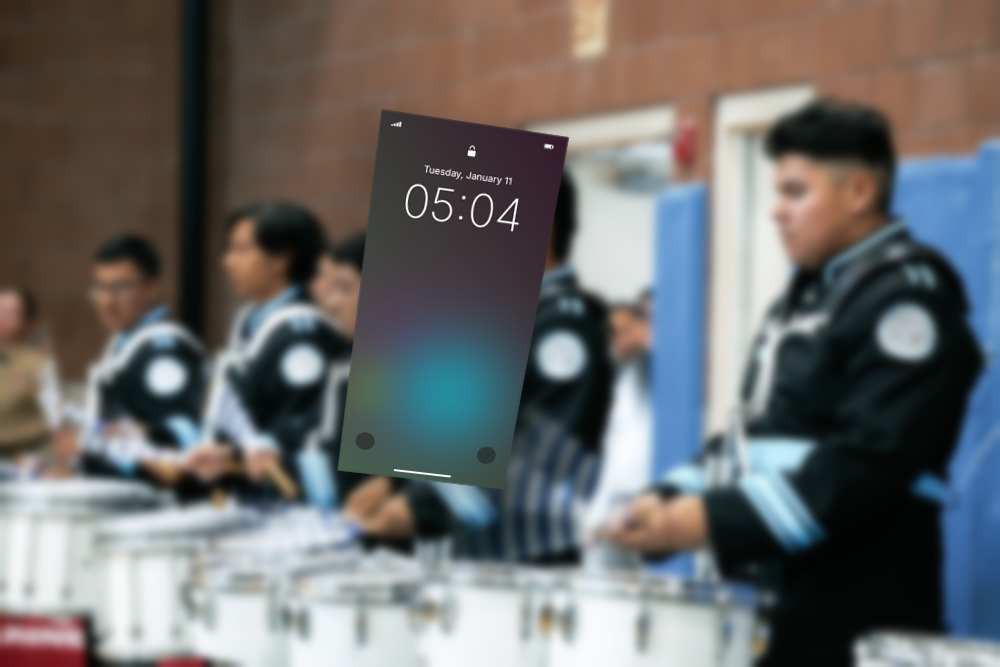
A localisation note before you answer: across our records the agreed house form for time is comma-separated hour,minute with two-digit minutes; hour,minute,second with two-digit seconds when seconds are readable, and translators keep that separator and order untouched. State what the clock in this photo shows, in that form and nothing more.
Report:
5,04
